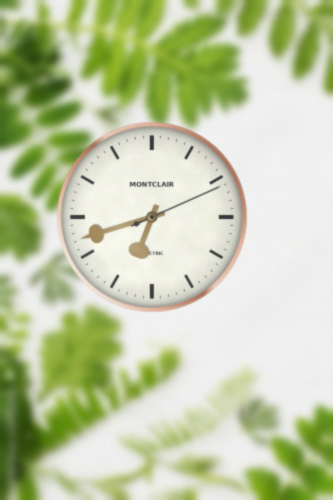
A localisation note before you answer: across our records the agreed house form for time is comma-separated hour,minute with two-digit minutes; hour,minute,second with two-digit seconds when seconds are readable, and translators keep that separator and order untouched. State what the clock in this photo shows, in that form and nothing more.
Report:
6,42,11
